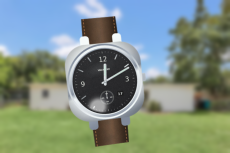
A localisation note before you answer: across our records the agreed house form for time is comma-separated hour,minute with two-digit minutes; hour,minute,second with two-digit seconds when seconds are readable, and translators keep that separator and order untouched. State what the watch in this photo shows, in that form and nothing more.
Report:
12,11
